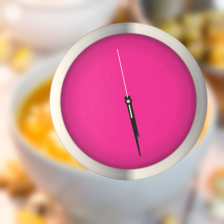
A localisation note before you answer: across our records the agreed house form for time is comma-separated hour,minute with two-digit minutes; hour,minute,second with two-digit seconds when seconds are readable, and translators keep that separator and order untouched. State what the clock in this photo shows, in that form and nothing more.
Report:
5,27,58
